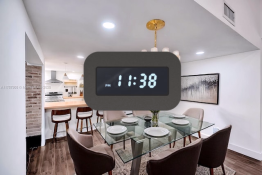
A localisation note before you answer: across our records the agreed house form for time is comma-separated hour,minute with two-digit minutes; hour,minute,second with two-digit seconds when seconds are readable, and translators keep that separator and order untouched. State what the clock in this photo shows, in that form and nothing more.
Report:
11,38
